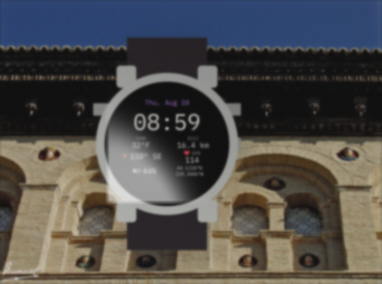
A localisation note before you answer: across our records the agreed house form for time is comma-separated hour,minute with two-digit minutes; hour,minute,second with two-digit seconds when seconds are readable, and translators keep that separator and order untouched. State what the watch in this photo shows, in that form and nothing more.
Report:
8,59
